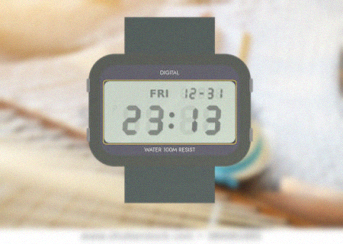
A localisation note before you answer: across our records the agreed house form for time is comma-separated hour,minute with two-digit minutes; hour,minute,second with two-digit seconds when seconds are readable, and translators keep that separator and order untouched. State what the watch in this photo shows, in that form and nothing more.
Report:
23,13
